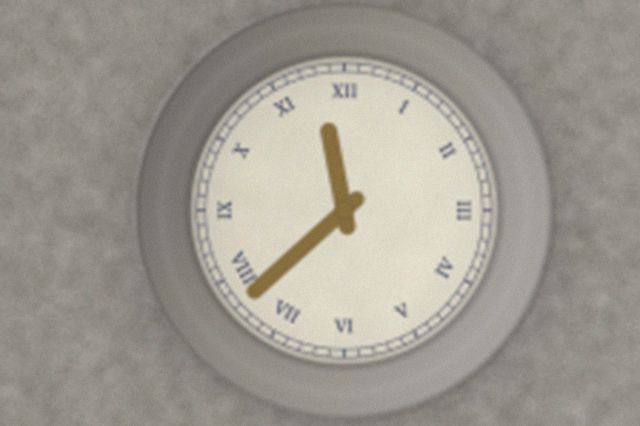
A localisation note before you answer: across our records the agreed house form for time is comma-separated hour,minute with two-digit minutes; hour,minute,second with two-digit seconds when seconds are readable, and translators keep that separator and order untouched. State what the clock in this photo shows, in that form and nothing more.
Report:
11,38
